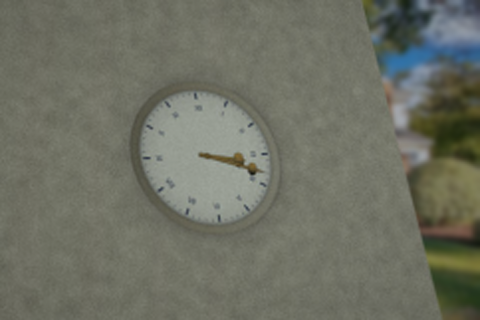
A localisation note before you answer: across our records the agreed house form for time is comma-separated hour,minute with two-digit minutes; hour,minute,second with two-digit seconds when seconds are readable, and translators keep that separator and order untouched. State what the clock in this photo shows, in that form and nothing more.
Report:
3,18
